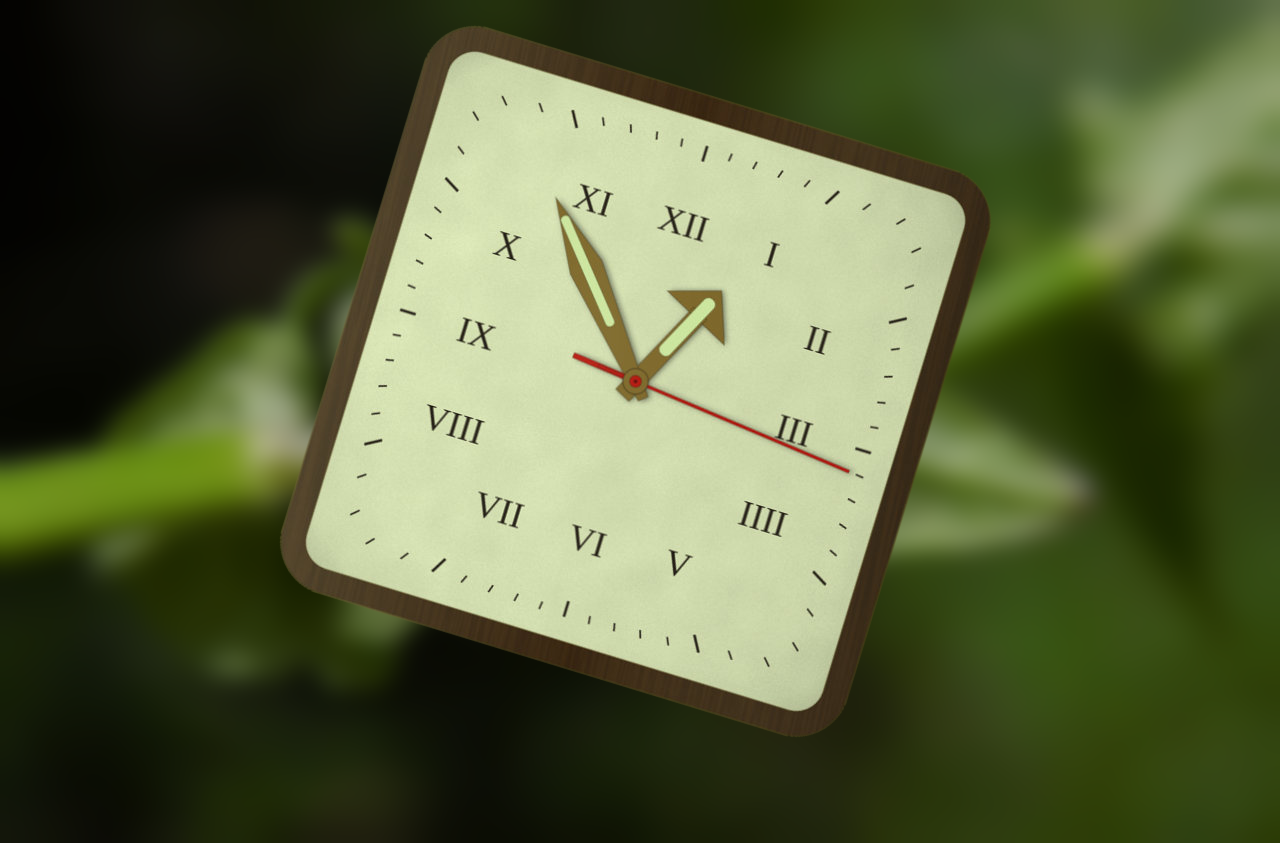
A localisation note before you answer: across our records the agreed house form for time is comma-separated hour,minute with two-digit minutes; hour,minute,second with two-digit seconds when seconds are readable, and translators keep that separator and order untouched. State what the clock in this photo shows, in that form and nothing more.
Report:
12,53,16
